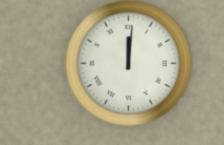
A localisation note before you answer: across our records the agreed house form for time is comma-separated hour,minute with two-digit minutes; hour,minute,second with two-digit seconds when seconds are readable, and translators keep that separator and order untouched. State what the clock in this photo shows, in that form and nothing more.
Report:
12,01
